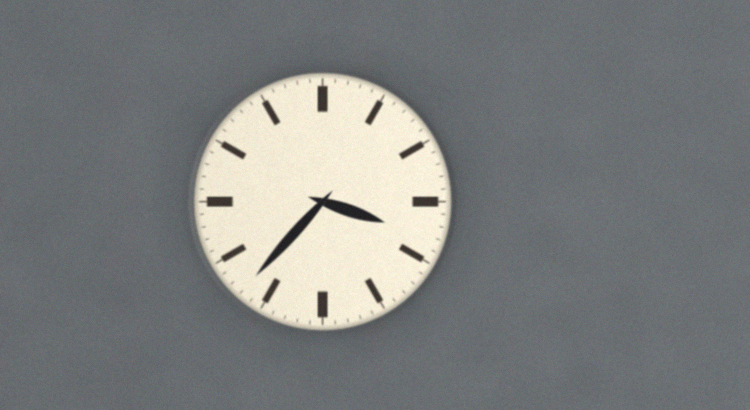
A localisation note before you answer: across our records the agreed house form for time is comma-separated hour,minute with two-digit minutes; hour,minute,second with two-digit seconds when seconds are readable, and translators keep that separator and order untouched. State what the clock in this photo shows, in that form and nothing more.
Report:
3,37
